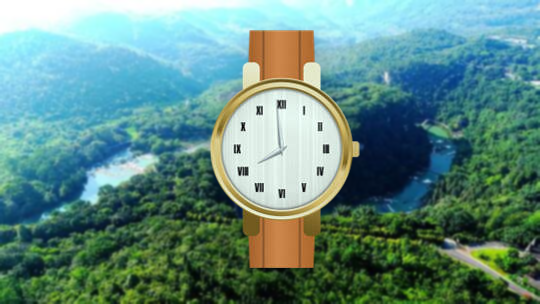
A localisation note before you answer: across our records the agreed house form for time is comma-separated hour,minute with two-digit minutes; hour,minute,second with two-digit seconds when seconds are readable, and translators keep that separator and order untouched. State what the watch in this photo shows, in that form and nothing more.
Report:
7,59
